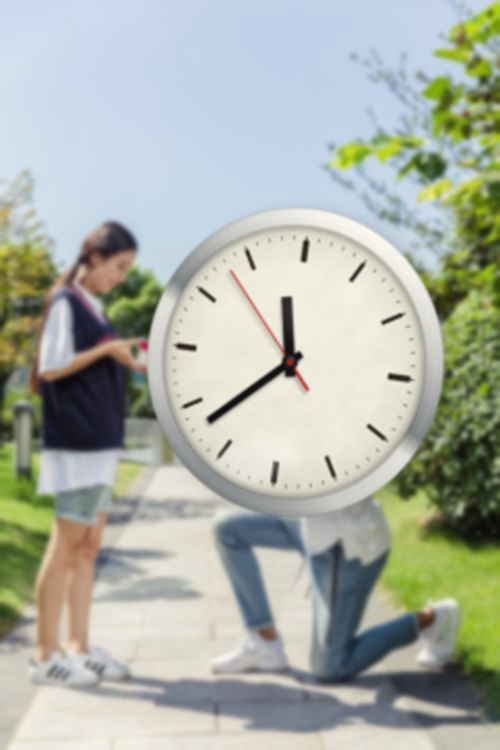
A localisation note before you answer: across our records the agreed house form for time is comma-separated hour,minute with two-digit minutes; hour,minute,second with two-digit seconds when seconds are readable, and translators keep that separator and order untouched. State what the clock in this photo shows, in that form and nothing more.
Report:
11,37,53
